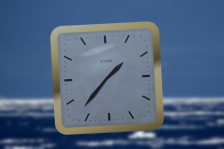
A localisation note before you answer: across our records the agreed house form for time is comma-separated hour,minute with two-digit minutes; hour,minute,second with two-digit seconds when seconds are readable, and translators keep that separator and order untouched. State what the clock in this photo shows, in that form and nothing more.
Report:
1,37
